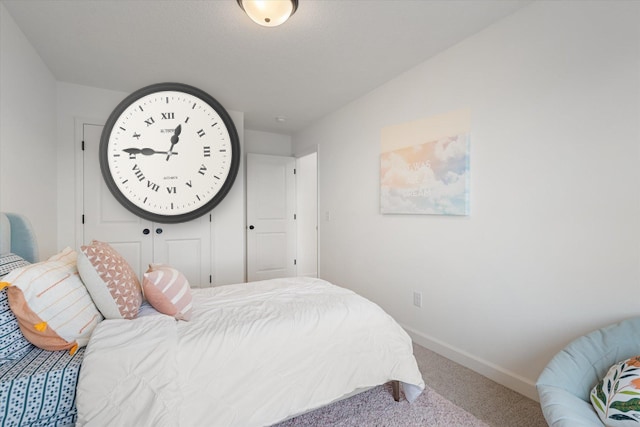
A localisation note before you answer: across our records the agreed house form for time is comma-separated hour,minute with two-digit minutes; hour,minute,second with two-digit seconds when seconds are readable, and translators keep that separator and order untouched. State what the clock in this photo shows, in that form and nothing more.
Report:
12,46
